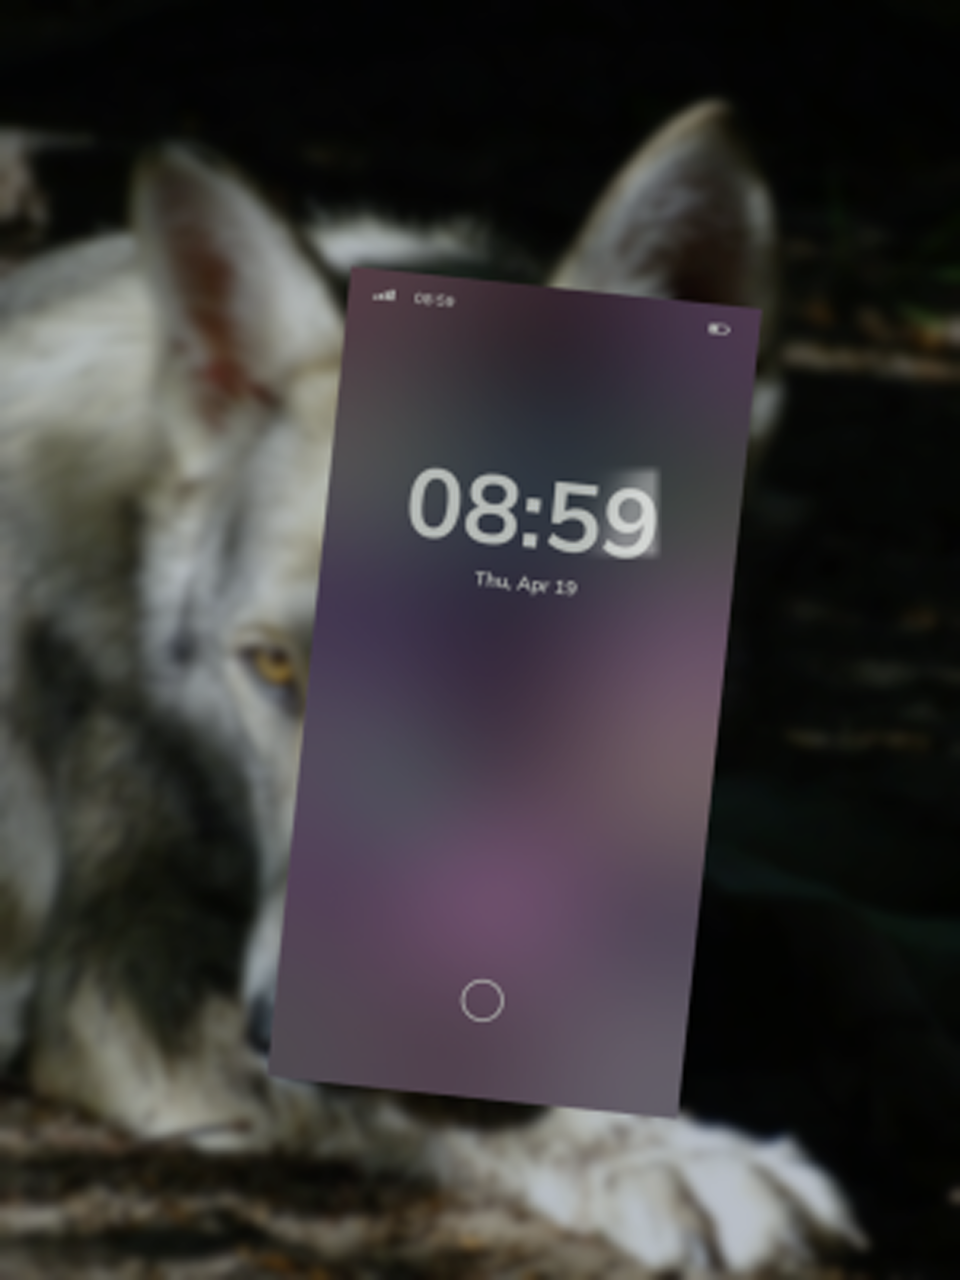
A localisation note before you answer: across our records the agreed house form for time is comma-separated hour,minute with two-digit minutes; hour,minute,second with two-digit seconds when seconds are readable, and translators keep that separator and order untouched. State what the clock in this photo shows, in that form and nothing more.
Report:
8,59
